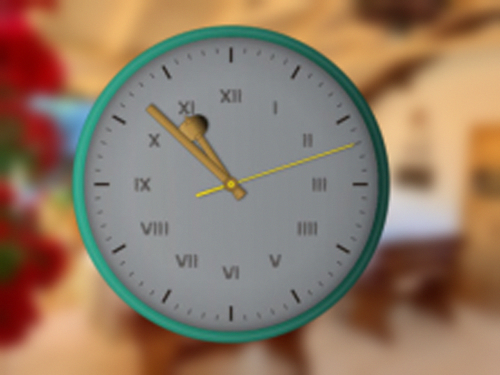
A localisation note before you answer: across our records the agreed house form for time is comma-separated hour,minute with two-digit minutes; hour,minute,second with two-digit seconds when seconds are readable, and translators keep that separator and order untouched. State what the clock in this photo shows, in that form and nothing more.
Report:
10,52,12
